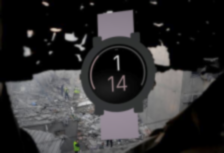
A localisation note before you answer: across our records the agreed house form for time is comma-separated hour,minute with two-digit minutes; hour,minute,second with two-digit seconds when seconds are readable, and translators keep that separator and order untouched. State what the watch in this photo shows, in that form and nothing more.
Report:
1,14
